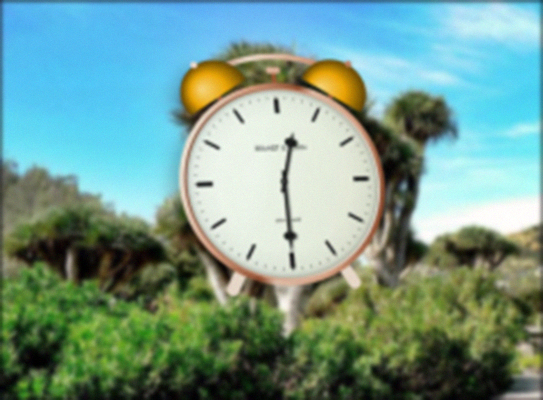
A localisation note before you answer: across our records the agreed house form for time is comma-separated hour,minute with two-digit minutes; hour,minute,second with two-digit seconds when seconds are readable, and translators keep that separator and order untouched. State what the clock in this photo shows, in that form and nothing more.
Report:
12,30
